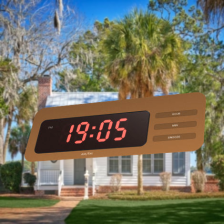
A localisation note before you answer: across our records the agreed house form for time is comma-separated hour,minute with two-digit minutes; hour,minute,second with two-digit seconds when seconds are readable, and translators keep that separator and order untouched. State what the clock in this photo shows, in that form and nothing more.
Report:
19,05
